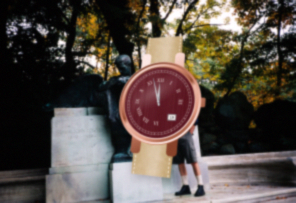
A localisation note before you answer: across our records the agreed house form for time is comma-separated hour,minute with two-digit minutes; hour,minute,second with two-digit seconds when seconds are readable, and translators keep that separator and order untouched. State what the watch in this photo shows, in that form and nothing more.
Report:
11,57
